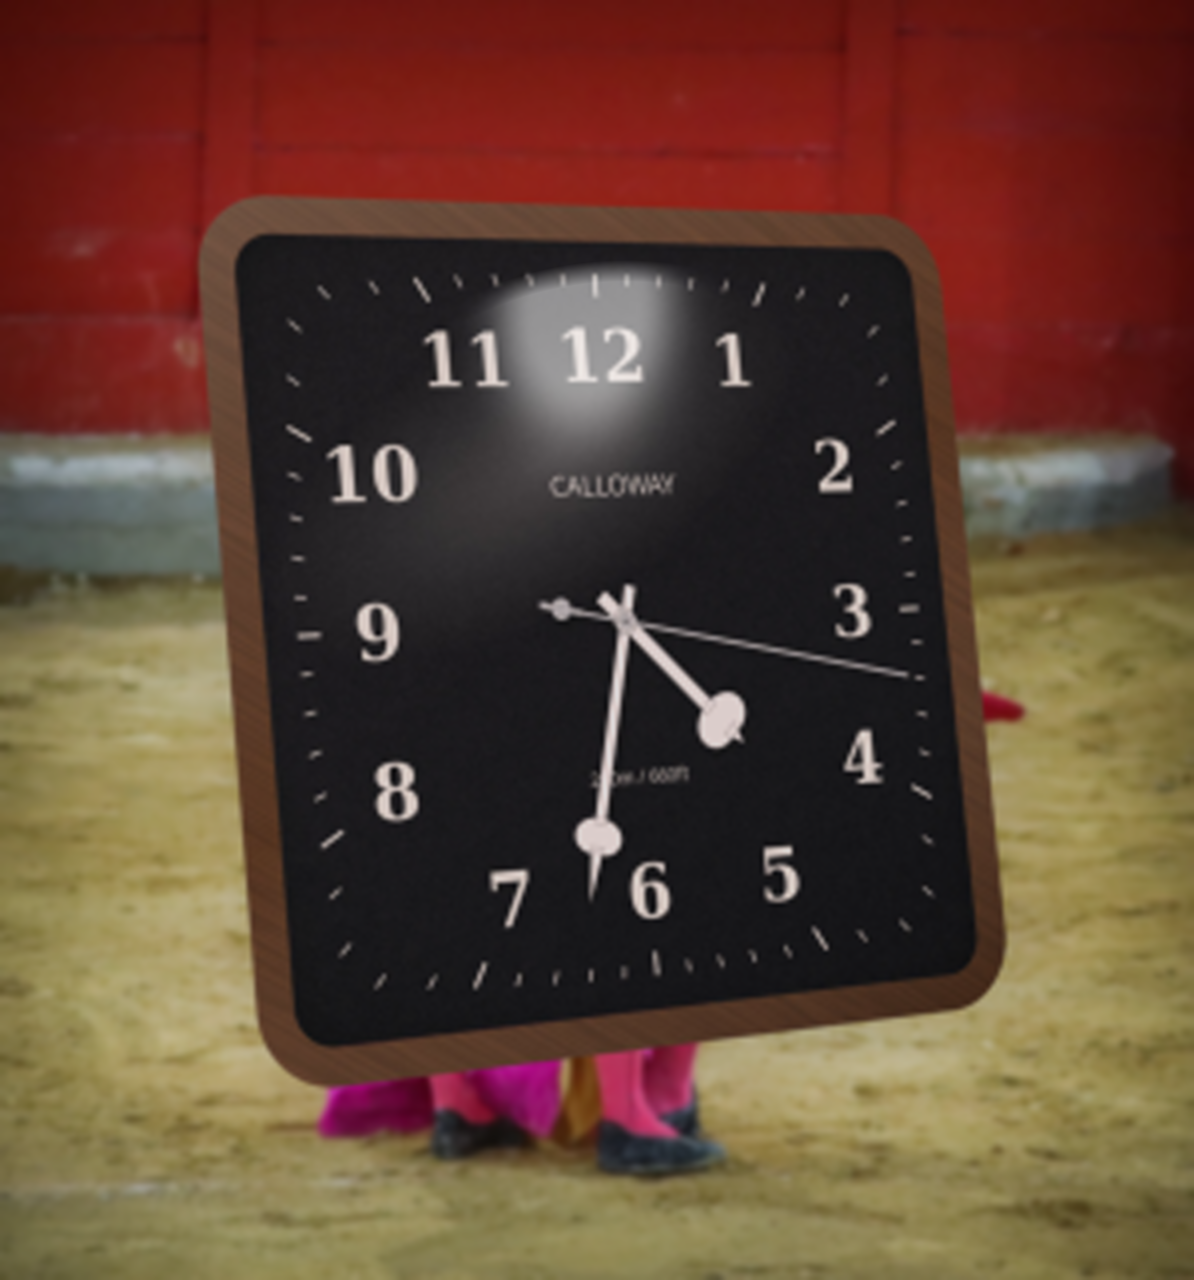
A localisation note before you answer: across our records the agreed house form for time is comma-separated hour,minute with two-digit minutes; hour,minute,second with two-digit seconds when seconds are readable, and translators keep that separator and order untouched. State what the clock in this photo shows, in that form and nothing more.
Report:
4,32,17
